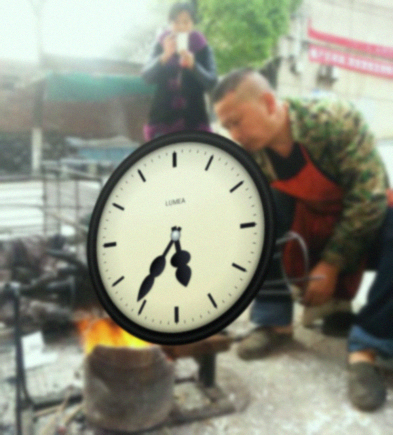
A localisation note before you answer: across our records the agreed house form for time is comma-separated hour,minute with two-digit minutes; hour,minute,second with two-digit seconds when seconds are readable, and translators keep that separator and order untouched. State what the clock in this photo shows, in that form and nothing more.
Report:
5,36
